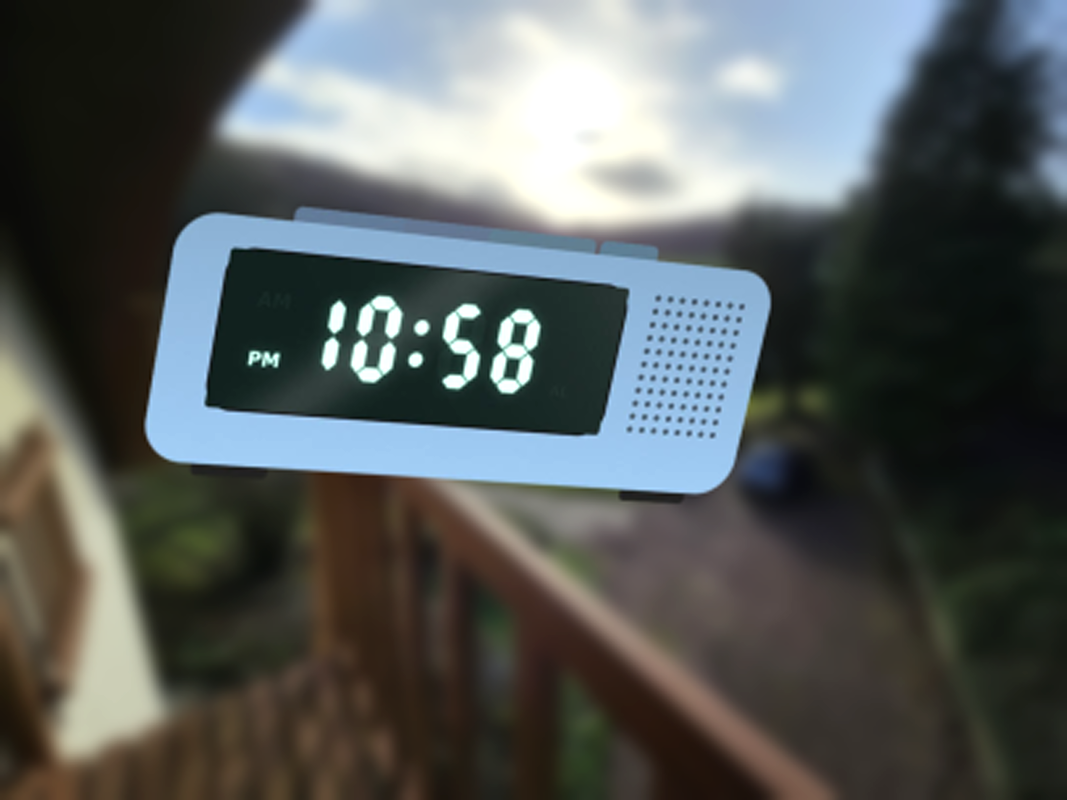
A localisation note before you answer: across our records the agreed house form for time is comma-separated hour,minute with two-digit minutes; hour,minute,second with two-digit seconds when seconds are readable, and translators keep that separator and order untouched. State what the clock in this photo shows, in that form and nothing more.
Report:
10,58
